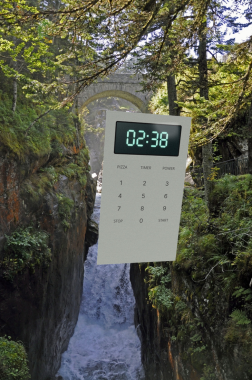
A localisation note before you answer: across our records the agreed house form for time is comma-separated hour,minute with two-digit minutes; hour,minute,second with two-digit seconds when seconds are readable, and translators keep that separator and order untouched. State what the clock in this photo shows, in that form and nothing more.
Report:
2,38
